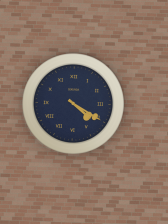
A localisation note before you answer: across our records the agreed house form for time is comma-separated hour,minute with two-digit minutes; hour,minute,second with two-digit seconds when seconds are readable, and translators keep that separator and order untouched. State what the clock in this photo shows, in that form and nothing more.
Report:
4,20
